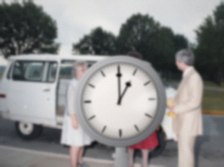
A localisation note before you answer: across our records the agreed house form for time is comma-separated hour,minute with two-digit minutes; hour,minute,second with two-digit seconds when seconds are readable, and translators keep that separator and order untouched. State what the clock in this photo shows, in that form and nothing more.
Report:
1,00
